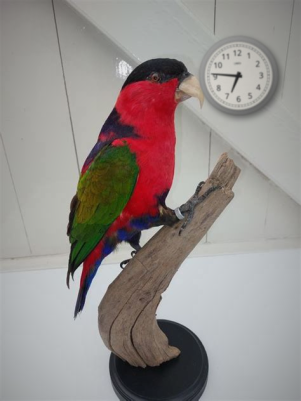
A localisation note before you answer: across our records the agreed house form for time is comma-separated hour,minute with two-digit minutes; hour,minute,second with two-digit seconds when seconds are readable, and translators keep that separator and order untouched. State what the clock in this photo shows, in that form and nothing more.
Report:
6,46
